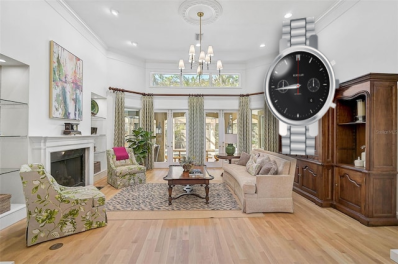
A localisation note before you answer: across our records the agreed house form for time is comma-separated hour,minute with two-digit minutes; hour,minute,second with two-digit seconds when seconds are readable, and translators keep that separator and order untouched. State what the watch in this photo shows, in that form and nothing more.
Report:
8,44
